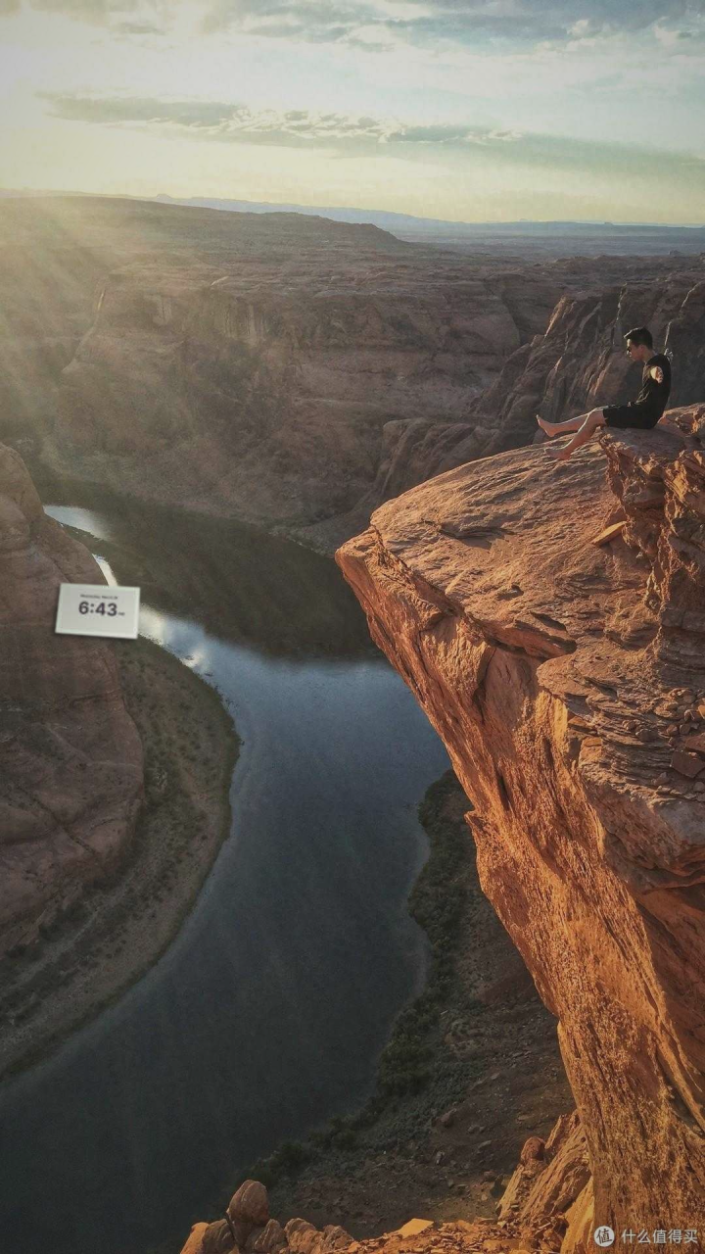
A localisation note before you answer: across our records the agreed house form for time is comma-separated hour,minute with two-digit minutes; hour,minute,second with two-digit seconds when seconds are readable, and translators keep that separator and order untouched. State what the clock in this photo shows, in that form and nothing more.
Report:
6,43
